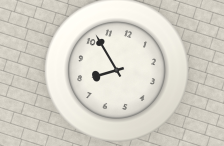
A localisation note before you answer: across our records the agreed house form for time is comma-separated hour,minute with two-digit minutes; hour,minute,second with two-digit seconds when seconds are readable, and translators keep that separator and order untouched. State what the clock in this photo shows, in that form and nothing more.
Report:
7,52
